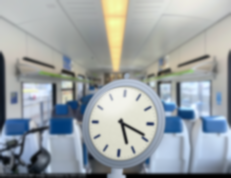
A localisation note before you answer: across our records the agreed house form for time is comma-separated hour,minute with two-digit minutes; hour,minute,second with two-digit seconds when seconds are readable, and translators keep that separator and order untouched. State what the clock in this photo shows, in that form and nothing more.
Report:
5,19
